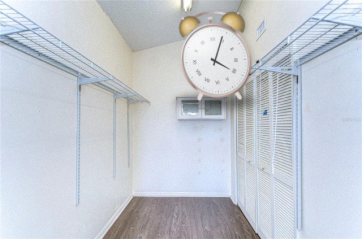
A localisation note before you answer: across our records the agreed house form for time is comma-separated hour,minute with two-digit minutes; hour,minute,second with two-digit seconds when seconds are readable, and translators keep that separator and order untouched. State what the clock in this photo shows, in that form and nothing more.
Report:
4,04
